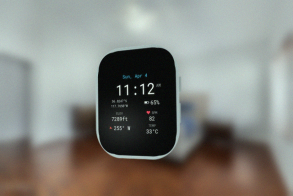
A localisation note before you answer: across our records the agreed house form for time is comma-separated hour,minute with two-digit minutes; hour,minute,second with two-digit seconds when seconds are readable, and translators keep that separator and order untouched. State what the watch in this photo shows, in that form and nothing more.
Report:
11,12
